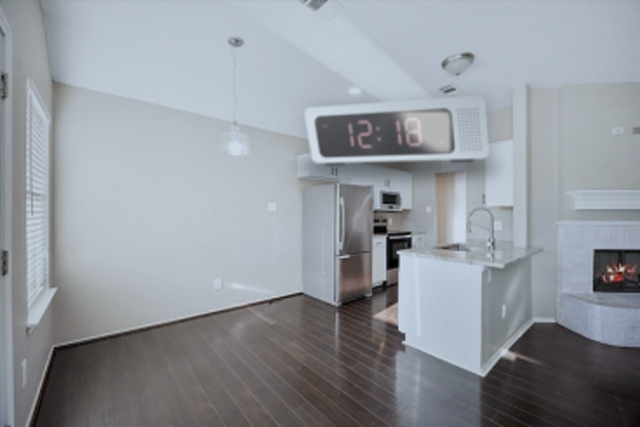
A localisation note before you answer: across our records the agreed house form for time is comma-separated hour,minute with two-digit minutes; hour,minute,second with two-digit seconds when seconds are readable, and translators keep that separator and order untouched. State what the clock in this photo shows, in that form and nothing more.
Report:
12,18
